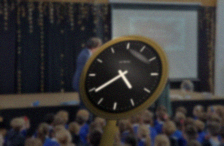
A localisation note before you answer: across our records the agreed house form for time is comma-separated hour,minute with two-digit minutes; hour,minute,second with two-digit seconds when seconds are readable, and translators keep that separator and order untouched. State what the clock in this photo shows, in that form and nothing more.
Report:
4,39
